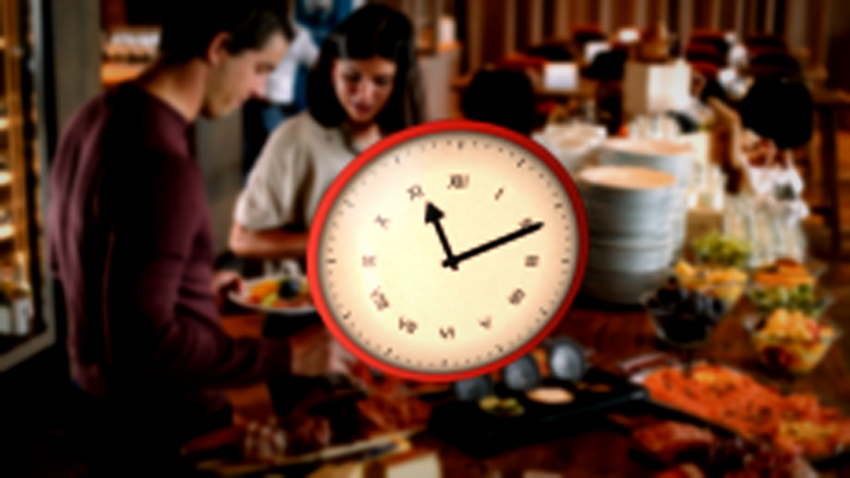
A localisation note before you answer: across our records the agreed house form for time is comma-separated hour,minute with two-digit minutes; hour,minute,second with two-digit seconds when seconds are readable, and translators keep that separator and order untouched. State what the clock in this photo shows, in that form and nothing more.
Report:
11,11
